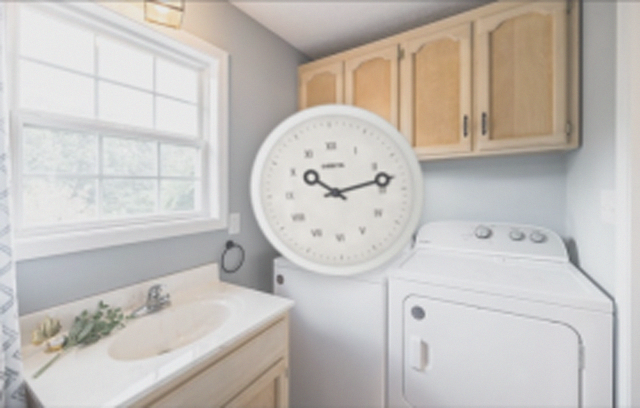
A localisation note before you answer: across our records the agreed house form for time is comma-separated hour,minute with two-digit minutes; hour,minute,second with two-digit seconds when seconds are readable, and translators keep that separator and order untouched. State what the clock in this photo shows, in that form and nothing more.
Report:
10,13
